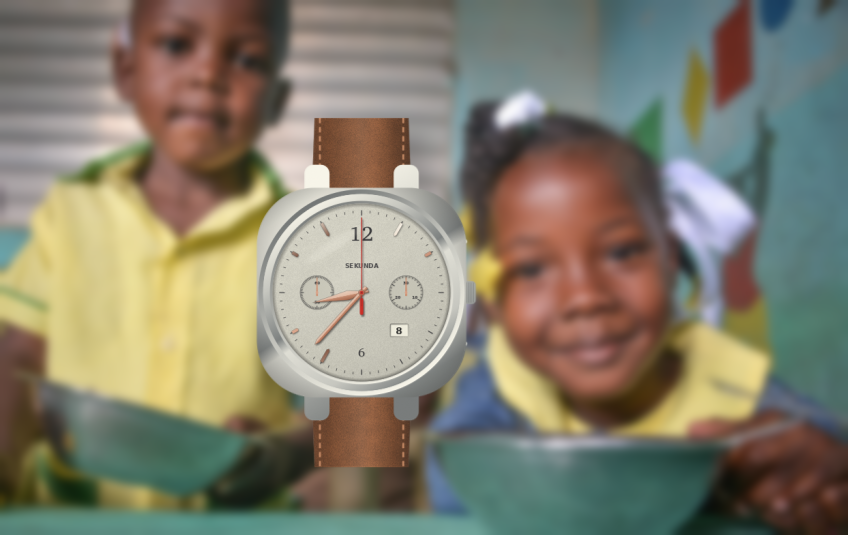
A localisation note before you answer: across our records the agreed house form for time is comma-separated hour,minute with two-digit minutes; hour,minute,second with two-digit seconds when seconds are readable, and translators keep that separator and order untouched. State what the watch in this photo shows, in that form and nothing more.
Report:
8,37
